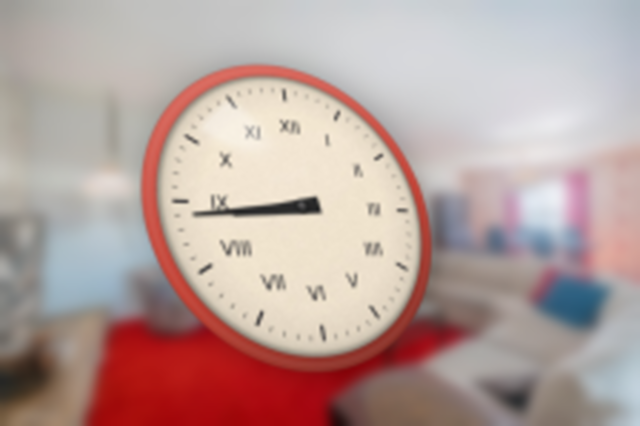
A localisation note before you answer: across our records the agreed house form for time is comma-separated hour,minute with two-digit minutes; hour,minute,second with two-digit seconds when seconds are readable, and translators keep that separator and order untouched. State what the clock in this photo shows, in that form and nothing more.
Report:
8,44
